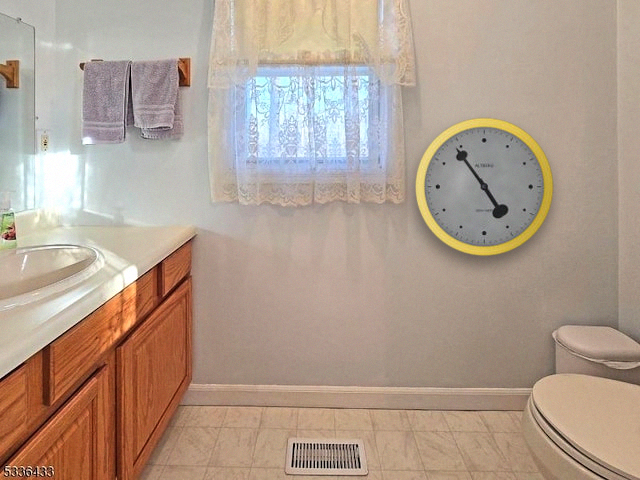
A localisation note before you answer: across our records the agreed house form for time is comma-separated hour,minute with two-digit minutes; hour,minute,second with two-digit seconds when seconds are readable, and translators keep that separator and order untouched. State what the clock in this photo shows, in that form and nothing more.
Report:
4,54
